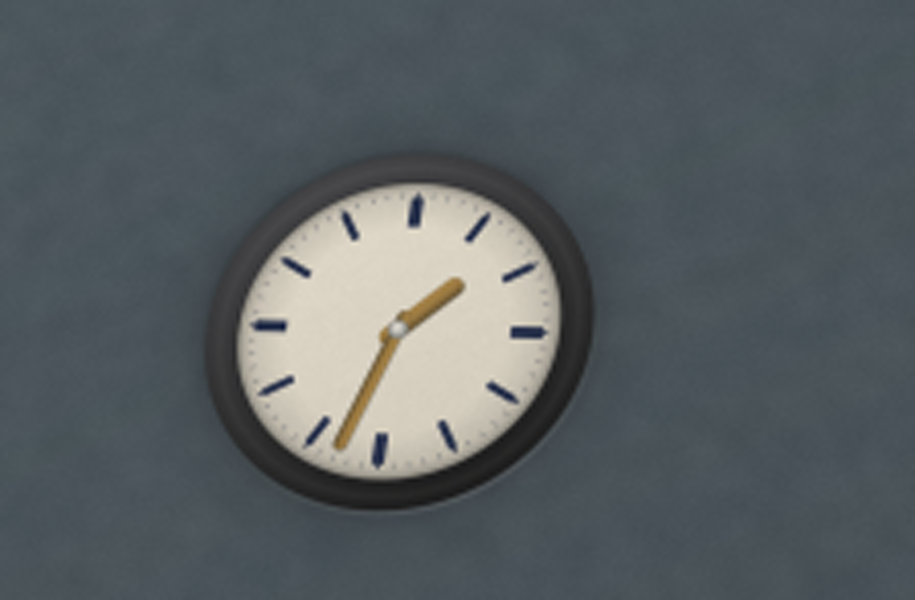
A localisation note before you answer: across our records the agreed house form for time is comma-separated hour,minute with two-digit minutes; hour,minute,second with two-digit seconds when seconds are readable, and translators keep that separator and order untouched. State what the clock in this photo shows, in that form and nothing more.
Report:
1,33
